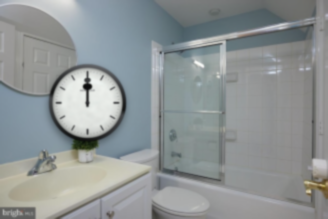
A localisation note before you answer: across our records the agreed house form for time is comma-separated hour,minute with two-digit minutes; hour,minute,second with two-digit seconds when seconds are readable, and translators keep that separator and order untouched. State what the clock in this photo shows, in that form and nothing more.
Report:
12,00
